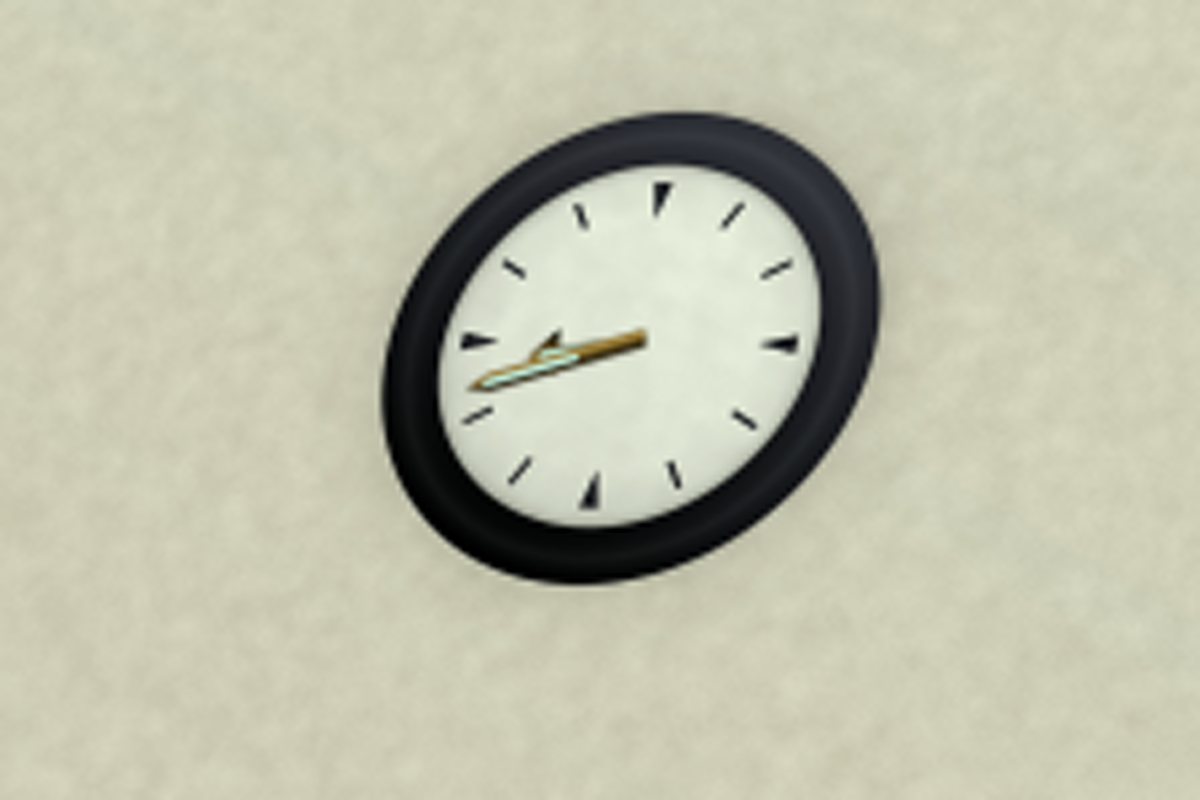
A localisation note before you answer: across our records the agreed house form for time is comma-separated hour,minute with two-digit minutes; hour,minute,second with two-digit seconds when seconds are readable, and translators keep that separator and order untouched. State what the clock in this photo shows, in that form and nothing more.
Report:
8,42
